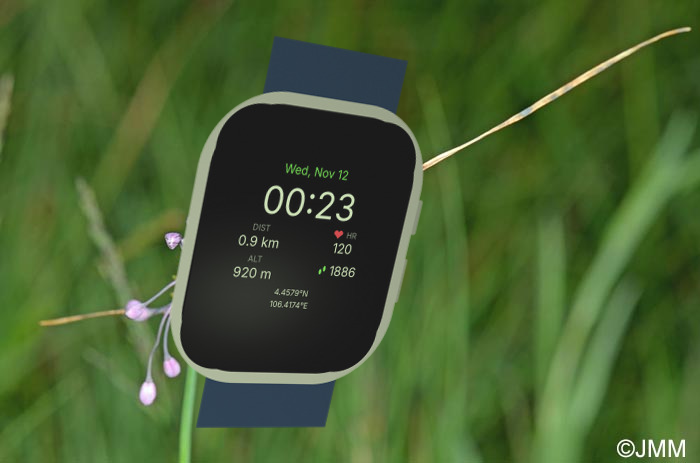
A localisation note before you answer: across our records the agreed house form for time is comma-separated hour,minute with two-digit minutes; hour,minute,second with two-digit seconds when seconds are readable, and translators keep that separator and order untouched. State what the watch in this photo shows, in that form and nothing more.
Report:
0,23
